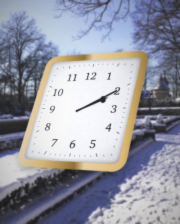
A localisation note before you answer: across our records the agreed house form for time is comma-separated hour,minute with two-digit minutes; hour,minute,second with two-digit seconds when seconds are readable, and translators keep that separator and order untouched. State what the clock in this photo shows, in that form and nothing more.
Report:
2,10
